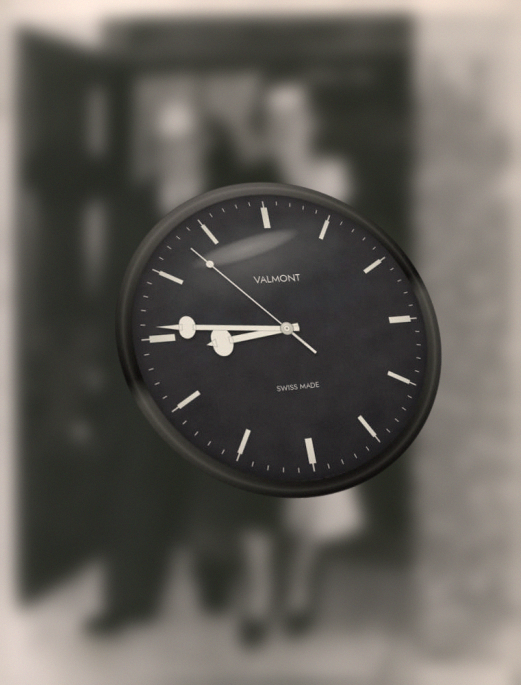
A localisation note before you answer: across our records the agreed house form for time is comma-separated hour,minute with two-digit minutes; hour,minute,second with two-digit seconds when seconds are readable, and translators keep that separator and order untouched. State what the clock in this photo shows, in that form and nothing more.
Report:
8,45,53
